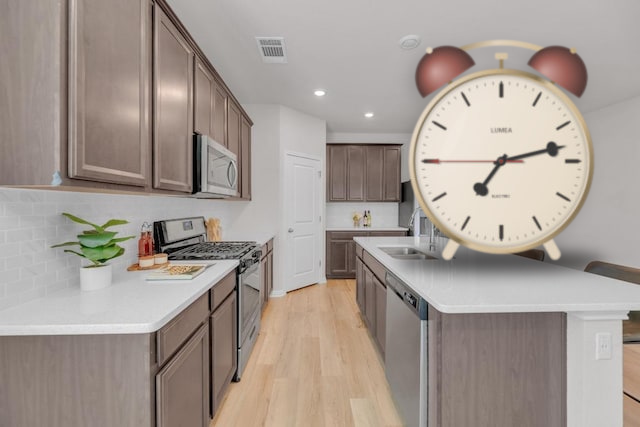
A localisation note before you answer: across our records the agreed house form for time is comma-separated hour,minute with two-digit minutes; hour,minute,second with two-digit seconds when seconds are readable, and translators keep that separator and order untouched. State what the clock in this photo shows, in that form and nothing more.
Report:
7,12,45
